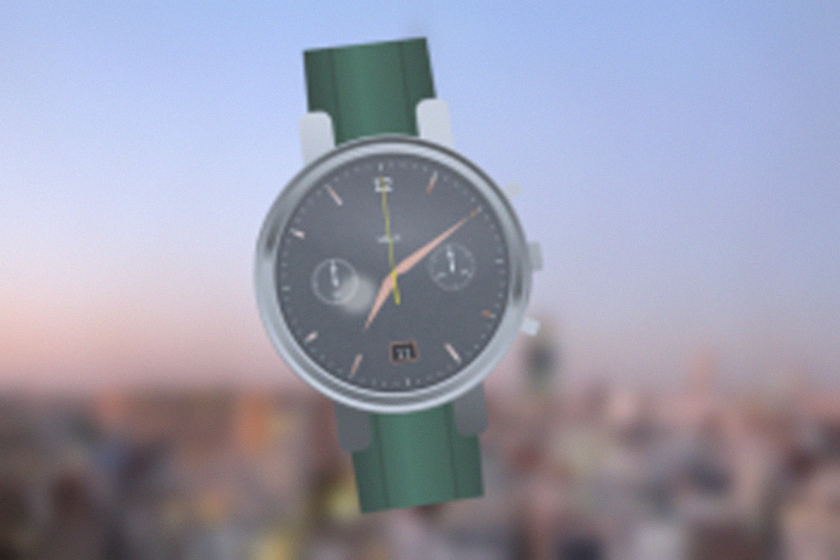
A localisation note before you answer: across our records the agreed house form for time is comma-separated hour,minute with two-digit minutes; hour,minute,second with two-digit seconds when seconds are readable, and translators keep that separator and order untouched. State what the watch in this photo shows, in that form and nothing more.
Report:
7,10
